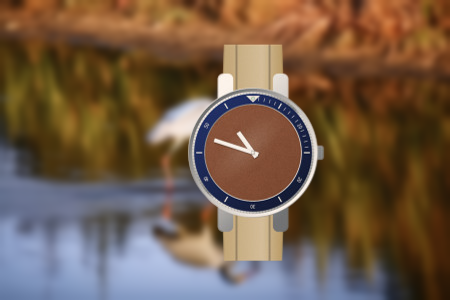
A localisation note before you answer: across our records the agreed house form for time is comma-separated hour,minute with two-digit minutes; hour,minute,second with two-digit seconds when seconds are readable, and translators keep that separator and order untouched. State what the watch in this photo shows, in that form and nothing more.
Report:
10,48
